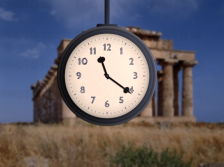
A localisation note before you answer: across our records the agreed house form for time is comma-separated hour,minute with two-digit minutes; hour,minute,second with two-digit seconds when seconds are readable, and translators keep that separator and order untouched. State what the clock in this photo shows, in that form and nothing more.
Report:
11,21
